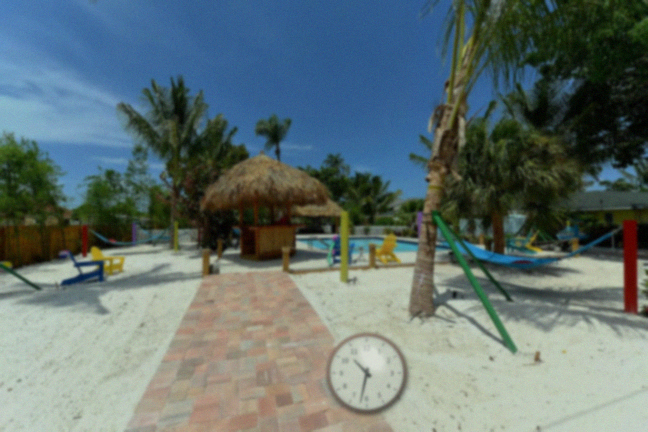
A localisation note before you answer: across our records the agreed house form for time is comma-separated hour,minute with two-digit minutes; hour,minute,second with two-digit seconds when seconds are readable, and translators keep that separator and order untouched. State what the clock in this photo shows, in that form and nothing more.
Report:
10,32
